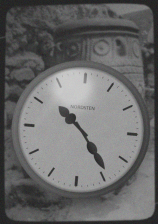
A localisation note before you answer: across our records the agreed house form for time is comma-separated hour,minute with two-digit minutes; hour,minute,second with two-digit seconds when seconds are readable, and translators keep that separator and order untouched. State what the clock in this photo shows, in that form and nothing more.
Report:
10,24
